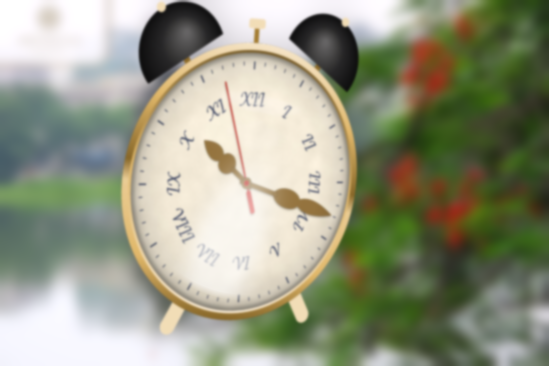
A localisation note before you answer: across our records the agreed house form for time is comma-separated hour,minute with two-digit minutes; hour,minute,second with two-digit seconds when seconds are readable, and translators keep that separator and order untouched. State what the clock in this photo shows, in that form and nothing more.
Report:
10,17,57
